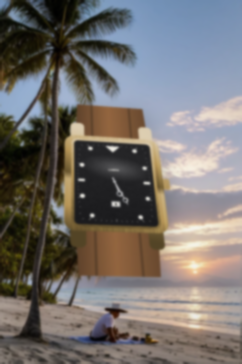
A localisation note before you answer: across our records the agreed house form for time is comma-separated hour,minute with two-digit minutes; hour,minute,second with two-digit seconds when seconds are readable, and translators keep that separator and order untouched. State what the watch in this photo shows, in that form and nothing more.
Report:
5,26
